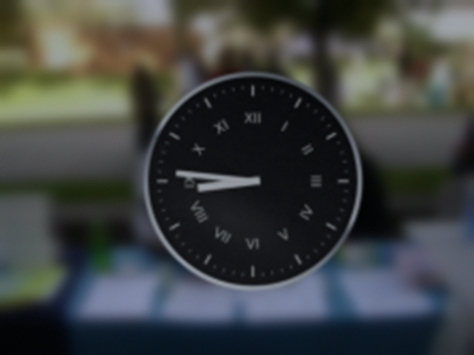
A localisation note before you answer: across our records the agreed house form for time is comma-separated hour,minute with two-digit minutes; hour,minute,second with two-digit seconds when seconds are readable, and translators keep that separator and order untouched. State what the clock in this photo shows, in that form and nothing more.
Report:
8,46
